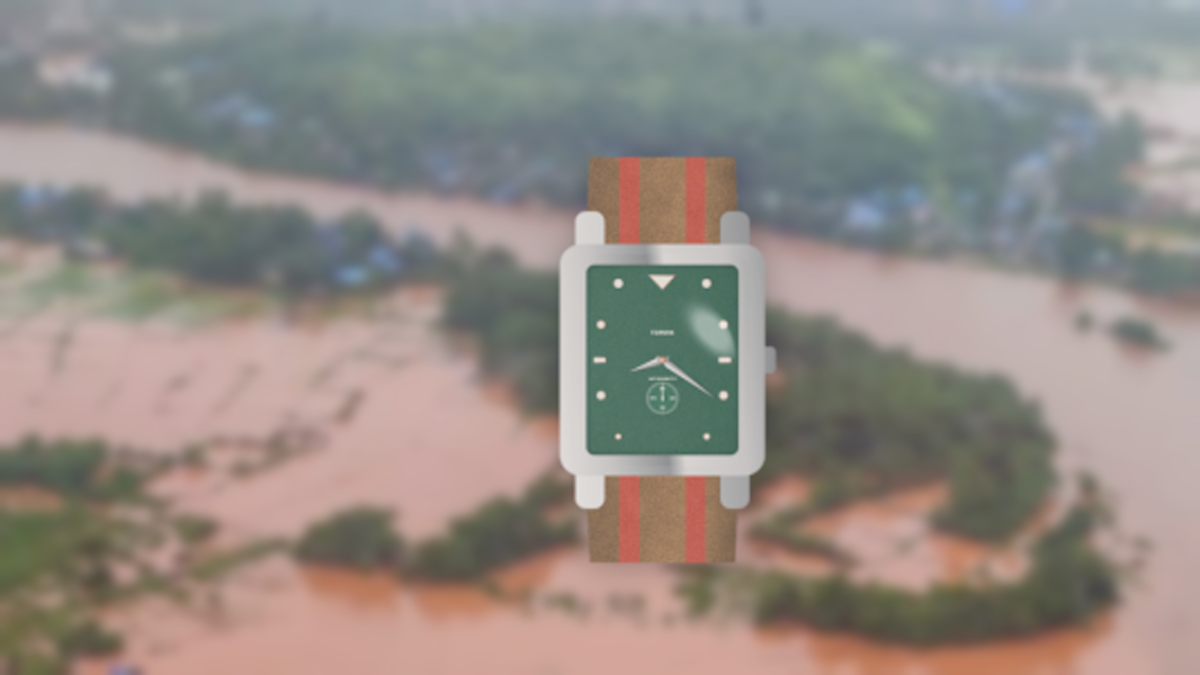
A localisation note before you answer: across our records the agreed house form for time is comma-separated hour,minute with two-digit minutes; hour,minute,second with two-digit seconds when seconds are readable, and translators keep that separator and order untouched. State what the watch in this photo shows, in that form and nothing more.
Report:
8,21
